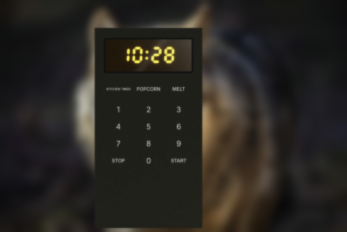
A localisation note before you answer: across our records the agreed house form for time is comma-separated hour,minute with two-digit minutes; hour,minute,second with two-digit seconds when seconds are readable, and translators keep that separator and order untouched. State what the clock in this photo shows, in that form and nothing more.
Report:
10,28
